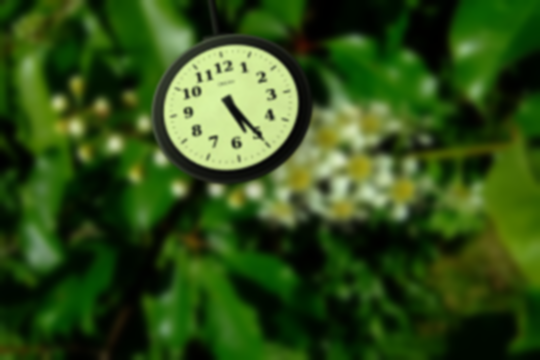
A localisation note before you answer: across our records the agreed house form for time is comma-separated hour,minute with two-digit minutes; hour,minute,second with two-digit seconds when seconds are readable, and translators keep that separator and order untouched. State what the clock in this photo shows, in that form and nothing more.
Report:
5,25
